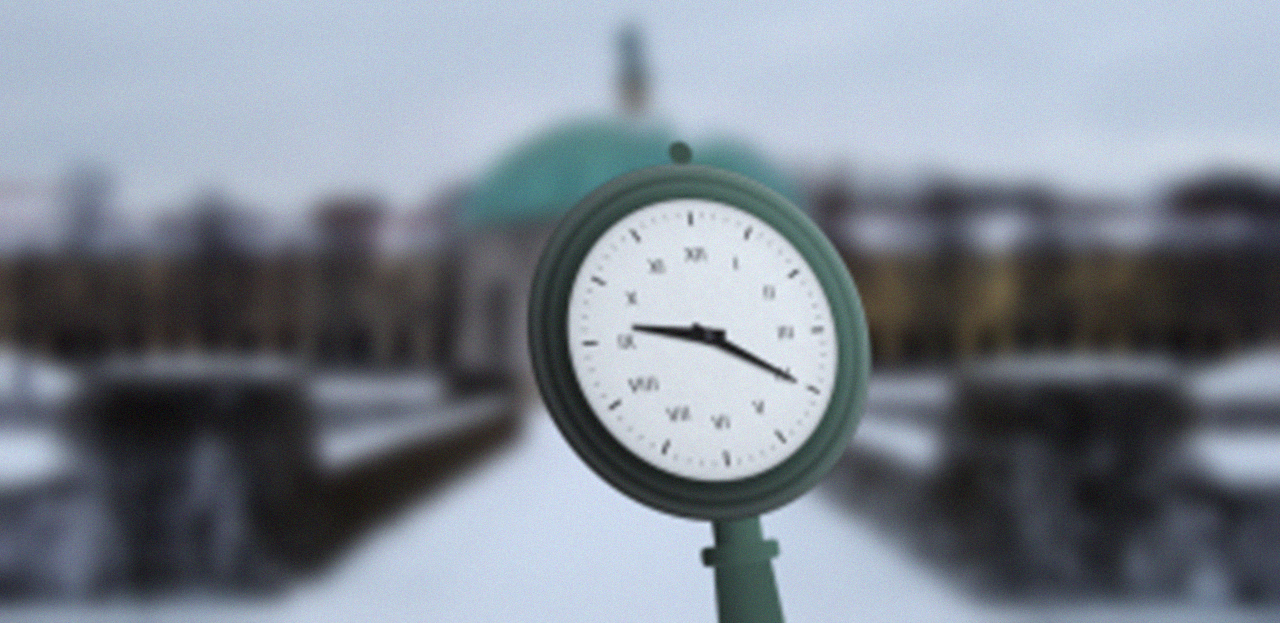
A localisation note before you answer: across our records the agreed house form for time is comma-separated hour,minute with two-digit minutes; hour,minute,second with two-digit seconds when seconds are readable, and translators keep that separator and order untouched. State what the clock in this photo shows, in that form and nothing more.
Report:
9,20
